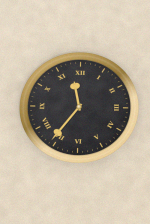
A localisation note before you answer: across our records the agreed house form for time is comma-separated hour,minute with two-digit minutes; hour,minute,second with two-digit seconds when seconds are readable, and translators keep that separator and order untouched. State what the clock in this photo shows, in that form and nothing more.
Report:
11,36
